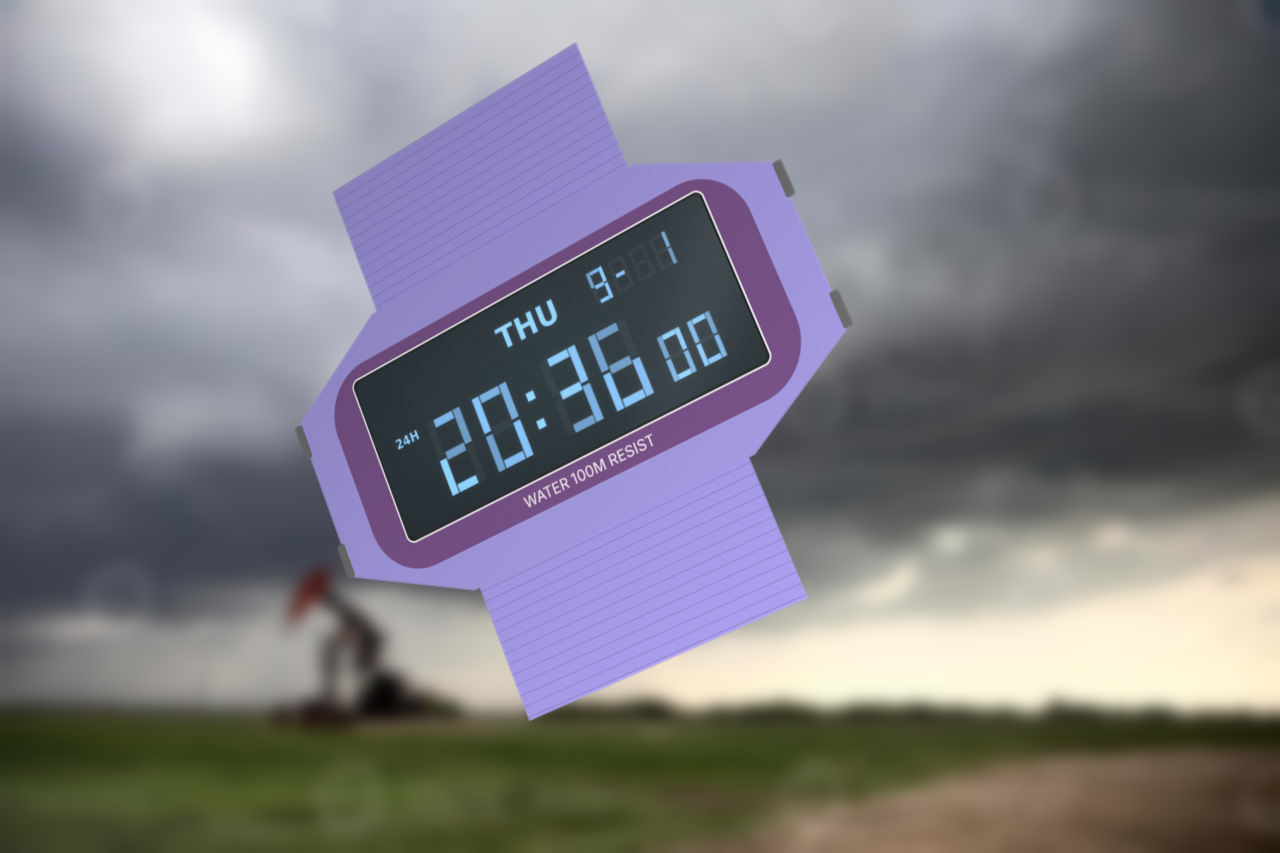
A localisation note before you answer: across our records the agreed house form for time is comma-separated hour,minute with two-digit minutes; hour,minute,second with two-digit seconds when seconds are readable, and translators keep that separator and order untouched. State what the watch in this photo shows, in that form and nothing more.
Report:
20,36,00
